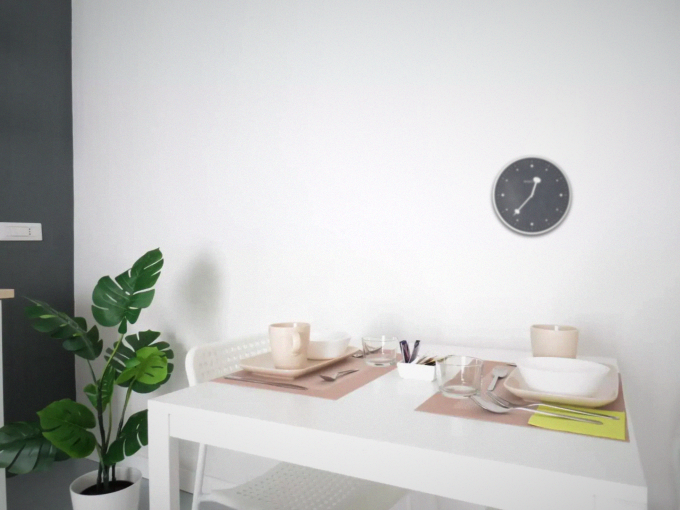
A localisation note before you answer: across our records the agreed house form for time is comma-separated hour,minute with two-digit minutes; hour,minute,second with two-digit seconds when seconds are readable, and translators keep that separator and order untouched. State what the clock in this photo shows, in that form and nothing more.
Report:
12,37
